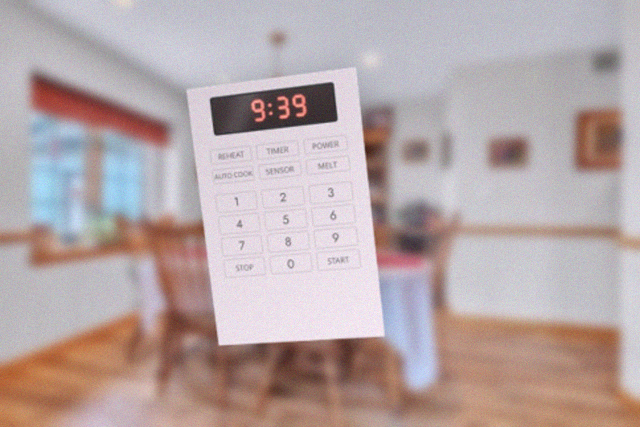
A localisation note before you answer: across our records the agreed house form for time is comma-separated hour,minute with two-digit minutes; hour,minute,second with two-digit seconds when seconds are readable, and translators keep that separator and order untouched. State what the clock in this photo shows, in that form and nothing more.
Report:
9,39
